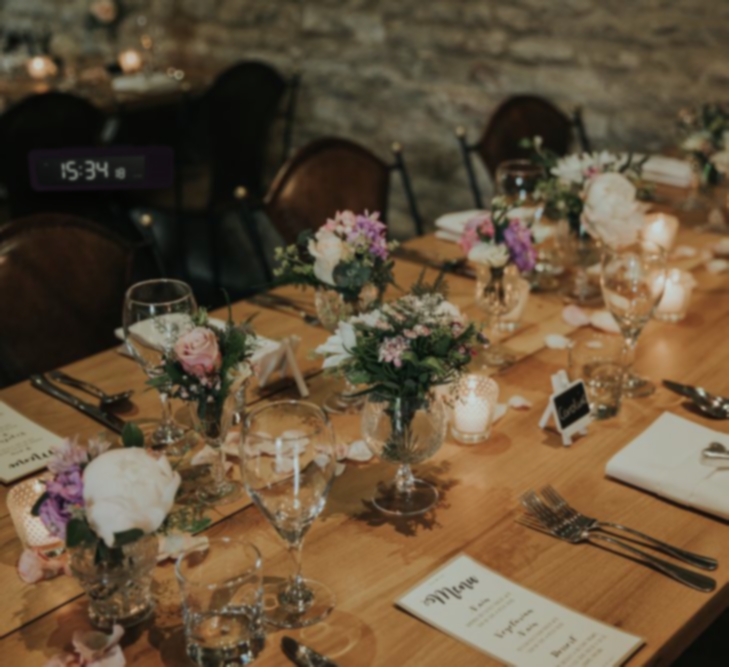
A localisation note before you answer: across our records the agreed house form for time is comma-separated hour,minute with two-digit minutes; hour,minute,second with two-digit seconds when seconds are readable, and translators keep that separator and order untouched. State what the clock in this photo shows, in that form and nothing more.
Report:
15,34
